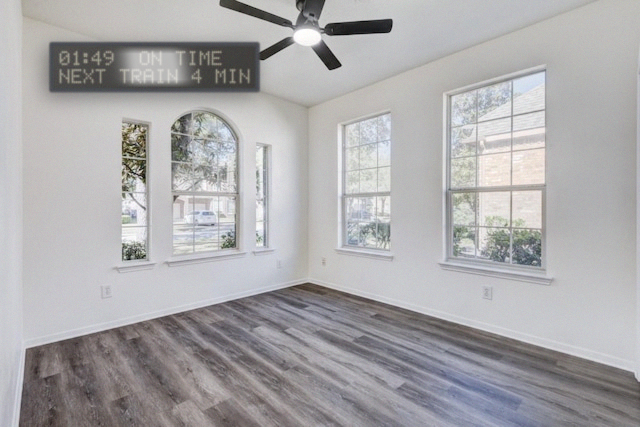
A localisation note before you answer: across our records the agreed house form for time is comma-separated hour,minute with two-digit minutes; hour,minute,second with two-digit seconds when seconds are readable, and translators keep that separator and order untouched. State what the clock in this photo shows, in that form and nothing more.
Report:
1,49
